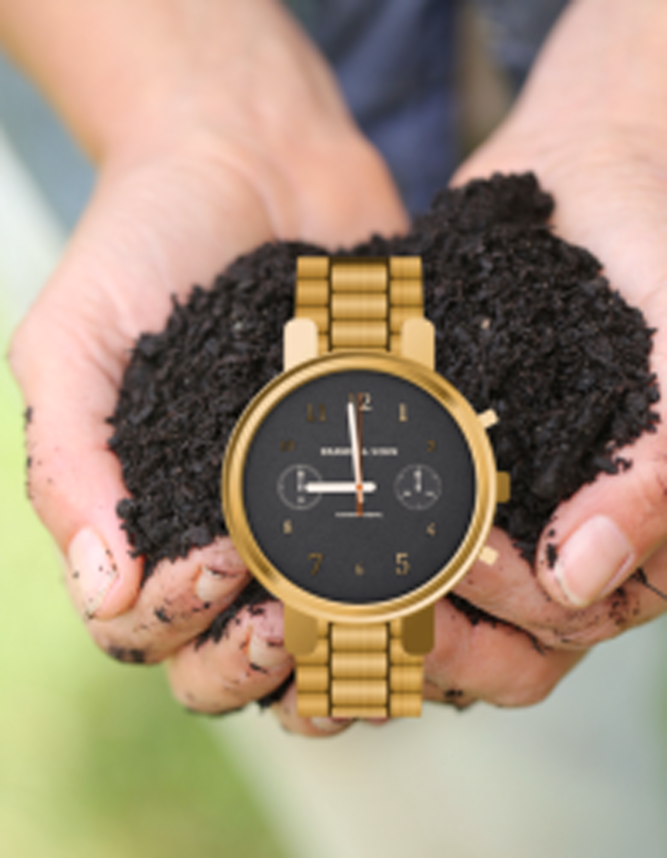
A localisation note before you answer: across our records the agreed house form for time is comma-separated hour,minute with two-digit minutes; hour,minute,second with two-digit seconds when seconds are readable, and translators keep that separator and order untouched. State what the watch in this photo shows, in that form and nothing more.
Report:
8,59
